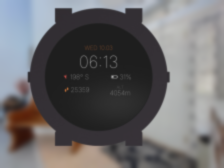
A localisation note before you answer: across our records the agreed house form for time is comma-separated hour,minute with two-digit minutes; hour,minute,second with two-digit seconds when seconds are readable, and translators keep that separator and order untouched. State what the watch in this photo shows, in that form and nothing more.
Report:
6,13
